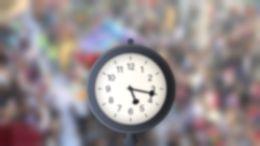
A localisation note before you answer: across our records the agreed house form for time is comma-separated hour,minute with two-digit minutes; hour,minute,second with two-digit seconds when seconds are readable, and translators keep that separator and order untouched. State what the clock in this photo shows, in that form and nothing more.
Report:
5,17
